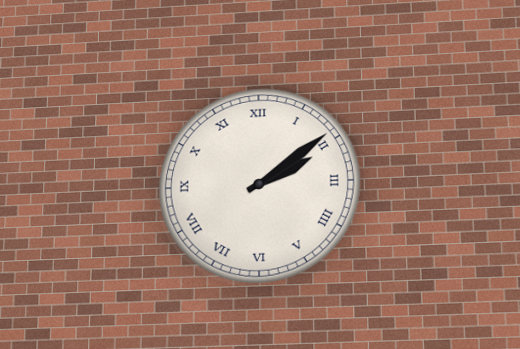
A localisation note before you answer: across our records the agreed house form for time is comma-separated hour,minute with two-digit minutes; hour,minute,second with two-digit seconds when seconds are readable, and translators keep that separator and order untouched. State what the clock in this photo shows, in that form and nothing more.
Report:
2,09
